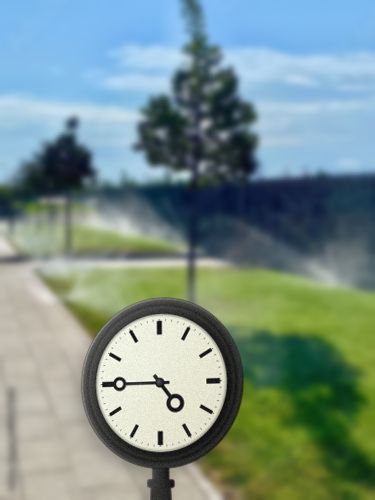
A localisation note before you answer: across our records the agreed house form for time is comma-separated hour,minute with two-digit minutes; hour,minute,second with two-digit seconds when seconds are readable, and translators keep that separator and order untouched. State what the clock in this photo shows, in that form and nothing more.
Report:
4,45
